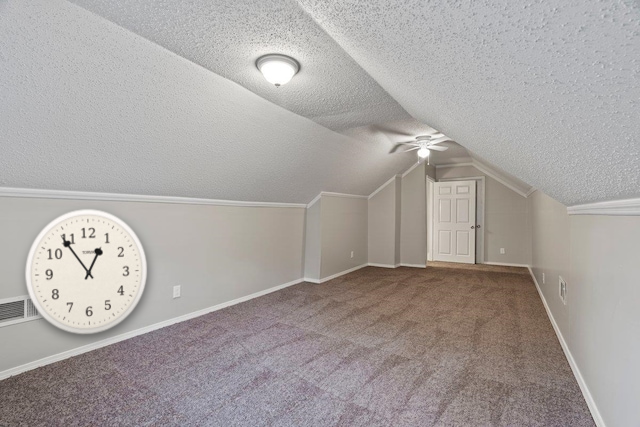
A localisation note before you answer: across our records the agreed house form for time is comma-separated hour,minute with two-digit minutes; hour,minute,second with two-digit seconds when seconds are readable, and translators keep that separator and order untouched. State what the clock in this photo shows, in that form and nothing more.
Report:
12,54
